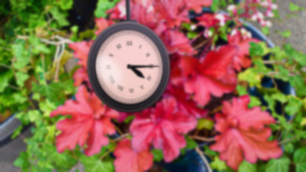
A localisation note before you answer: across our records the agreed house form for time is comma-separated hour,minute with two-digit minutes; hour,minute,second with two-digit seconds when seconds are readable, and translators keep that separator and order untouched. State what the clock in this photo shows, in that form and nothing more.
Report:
4,15
